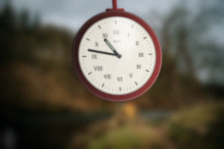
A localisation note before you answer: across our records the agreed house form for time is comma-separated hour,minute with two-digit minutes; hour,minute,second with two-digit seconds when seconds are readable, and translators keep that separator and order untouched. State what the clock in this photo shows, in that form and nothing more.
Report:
10,47
